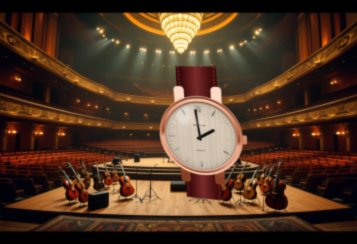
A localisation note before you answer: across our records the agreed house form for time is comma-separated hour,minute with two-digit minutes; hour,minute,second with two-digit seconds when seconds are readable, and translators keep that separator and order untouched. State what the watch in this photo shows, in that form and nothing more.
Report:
1,59
